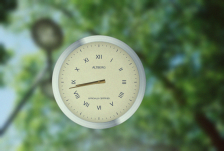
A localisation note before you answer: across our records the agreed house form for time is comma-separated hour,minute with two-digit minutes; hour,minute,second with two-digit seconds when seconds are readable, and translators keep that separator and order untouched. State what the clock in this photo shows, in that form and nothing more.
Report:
8,43
